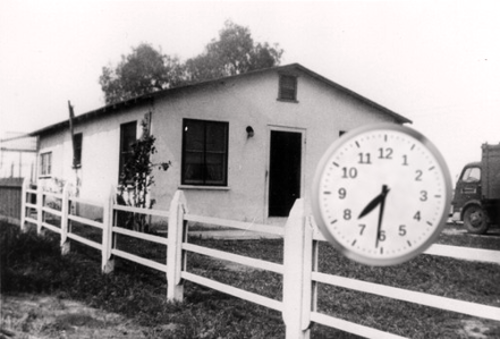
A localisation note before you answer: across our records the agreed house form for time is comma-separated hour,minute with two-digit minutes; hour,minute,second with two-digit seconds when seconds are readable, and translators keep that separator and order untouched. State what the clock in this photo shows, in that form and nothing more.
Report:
7,31
